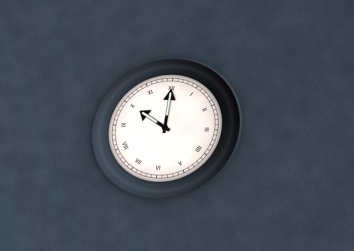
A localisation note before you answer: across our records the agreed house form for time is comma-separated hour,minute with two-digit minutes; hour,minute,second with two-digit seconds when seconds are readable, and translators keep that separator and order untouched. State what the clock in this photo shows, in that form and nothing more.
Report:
10,00
